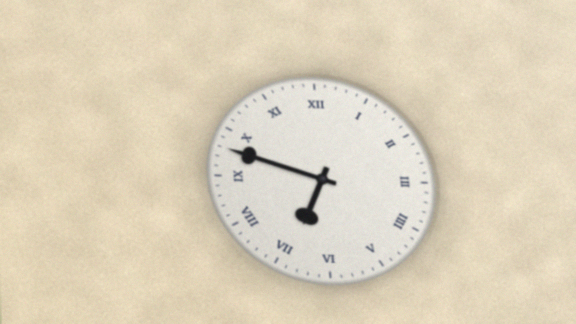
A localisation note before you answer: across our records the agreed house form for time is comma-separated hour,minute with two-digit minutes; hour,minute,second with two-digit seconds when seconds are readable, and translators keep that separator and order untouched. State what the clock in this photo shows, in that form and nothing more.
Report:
6,48
